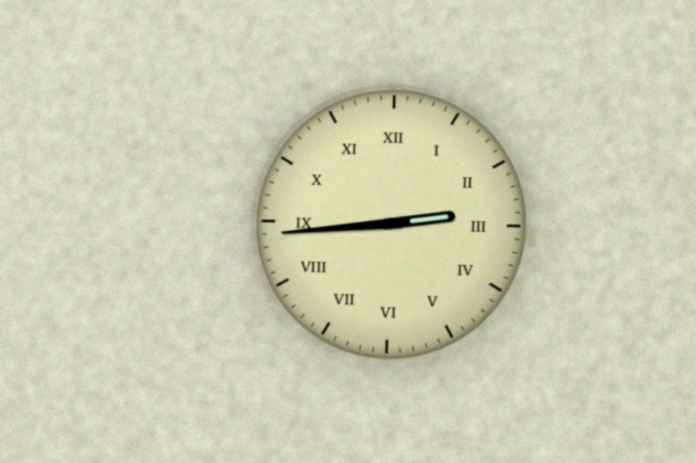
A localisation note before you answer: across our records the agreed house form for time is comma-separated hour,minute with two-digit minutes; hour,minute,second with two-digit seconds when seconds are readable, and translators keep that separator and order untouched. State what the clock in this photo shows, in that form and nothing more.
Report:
2,44
